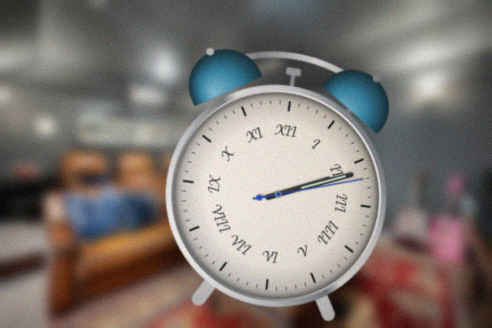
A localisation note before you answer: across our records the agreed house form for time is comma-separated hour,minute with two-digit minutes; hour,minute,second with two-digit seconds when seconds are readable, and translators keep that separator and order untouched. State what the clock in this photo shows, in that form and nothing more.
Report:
2,11,12
